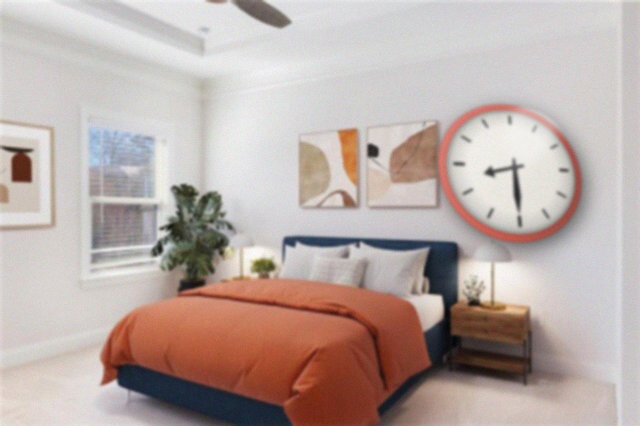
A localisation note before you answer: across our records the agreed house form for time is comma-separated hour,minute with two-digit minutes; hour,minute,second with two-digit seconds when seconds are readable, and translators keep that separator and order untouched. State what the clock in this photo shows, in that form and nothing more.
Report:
8,30
